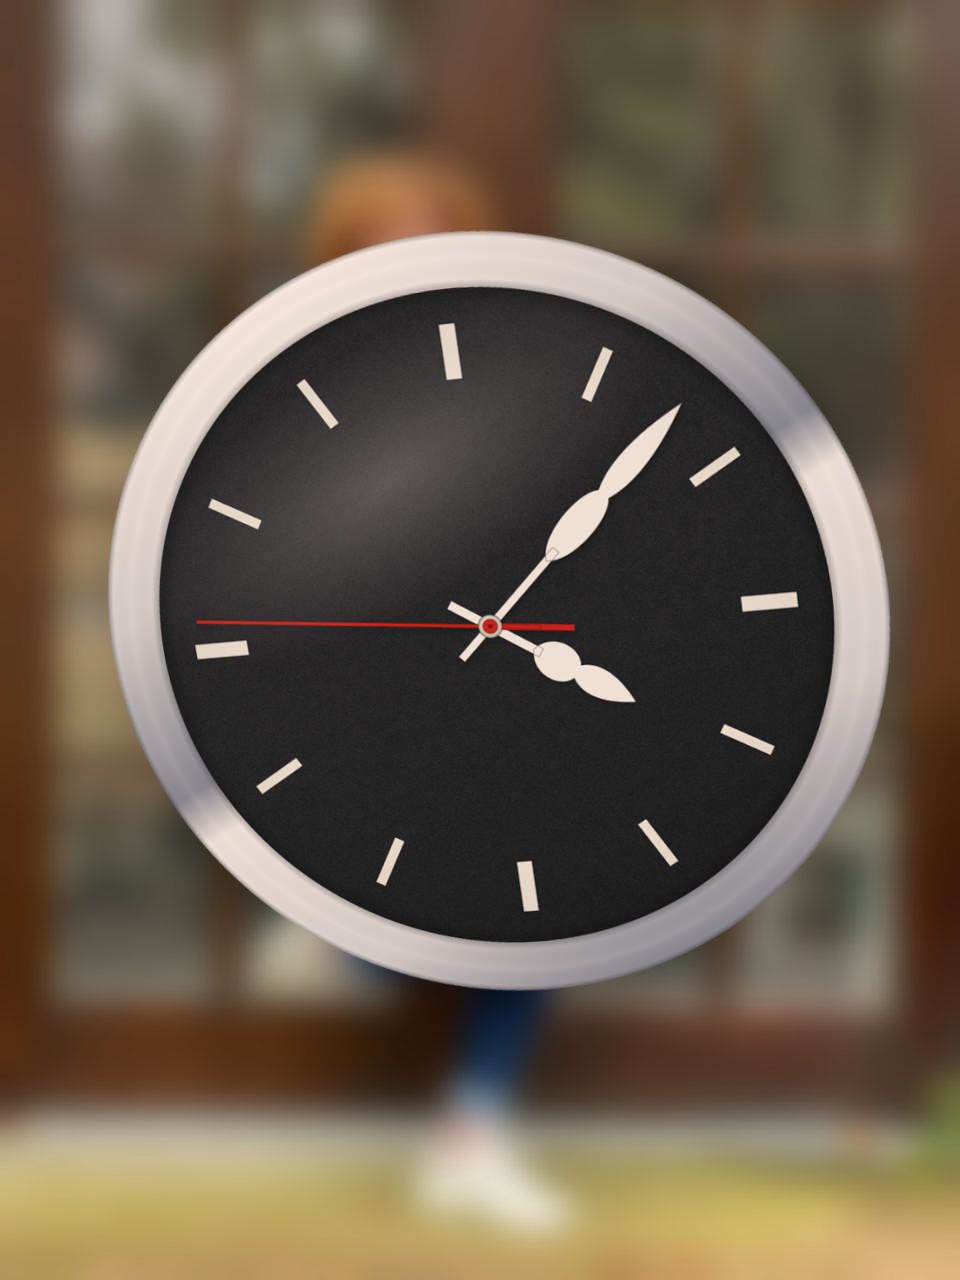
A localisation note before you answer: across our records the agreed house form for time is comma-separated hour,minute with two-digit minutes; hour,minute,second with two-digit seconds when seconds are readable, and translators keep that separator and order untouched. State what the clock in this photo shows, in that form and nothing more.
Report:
4,07,46
